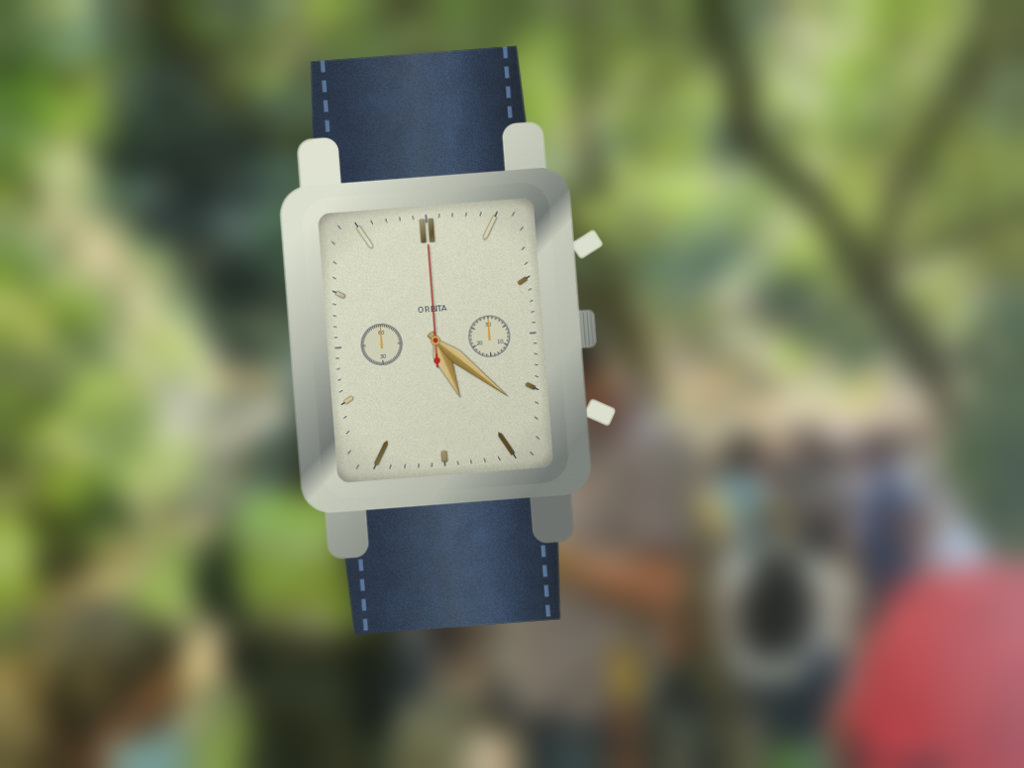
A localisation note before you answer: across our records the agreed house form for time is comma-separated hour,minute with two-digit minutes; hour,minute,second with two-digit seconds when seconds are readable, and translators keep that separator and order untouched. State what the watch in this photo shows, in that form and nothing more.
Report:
5,22
